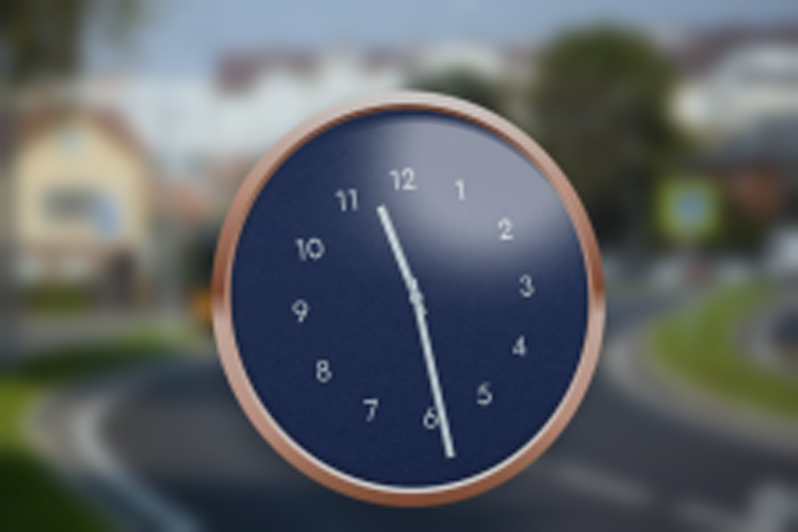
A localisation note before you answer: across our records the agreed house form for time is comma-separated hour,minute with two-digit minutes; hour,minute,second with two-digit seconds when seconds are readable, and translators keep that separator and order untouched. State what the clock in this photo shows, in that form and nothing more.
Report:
11,29
